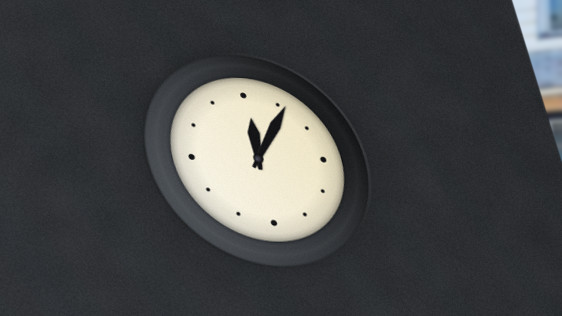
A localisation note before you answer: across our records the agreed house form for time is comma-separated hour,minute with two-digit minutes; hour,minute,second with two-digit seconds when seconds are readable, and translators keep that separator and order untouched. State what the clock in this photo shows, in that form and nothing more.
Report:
12,06
